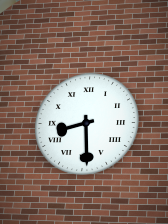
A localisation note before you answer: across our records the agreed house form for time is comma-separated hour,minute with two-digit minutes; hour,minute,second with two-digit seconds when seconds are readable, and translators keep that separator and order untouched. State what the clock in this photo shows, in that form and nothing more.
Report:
8,29
